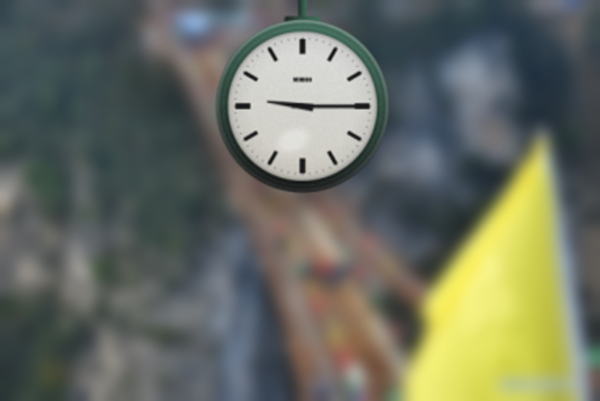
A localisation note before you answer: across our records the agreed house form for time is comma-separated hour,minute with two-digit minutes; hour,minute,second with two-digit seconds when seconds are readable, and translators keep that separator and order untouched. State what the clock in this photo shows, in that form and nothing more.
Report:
9,15
